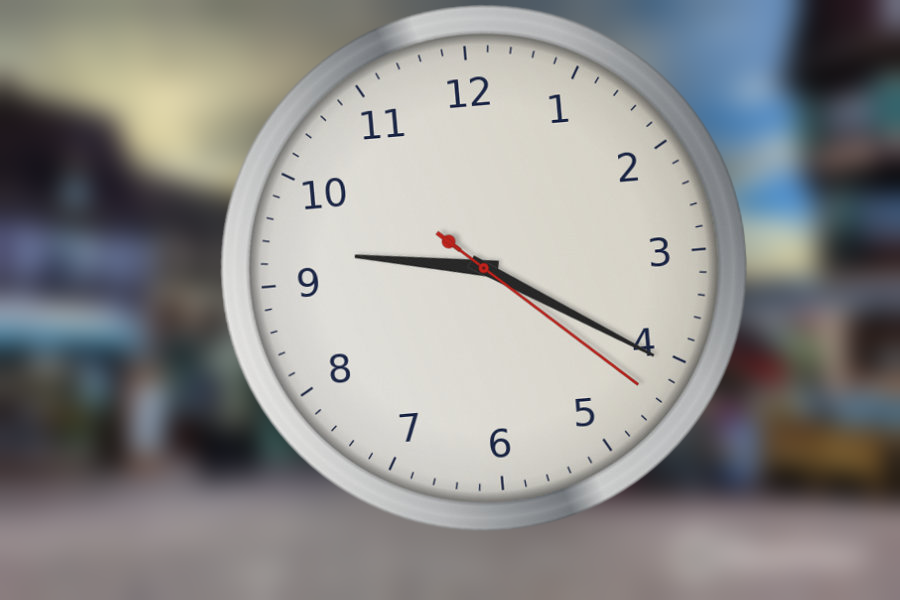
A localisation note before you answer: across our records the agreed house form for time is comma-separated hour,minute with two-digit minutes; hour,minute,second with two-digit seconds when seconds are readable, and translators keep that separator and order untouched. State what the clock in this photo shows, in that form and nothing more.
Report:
9,20,22
